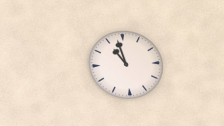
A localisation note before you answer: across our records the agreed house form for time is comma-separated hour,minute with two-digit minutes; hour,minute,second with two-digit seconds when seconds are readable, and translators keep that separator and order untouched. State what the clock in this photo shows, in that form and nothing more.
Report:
10,58
